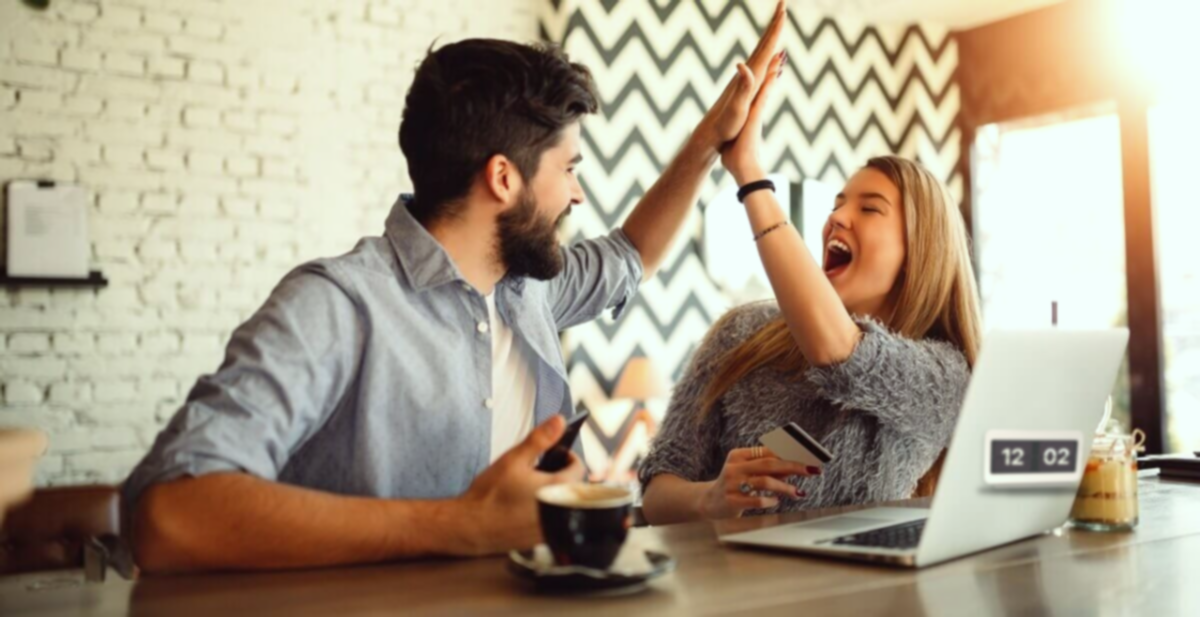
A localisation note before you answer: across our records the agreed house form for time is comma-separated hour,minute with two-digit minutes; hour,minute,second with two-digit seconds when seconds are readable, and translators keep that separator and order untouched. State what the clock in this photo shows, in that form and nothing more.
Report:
12,02
